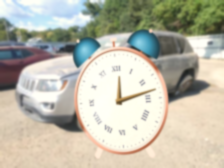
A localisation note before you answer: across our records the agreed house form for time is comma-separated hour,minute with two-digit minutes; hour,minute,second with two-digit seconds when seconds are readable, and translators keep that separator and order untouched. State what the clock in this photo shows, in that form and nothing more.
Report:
12,13
